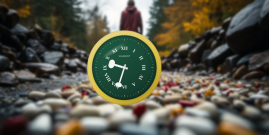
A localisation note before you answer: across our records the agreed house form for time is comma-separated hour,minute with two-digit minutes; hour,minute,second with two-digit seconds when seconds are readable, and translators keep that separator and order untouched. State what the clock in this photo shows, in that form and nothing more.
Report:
9,33
